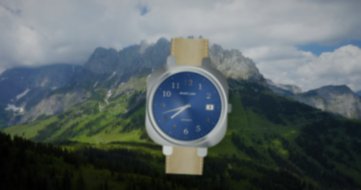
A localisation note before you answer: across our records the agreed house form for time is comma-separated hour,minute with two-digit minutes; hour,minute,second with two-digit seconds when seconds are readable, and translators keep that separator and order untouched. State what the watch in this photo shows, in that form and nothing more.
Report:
7,42
